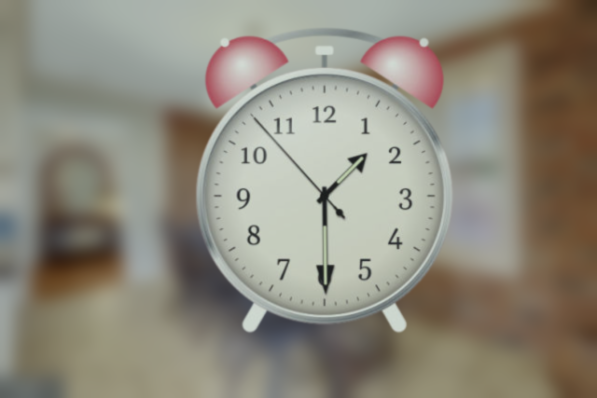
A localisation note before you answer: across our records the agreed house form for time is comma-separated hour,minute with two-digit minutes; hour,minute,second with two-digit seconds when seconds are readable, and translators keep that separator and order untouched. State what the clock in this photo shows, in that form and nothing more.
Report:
1,29,53
